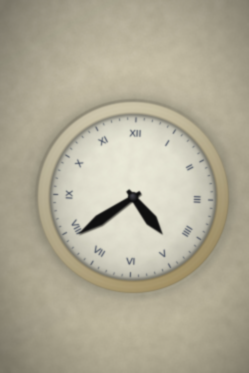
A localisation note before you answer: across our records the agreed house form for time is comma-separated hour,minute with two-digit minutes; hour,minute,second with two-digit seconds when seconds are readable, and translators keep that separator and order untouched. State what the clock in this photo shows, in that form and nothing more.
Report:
4,39
